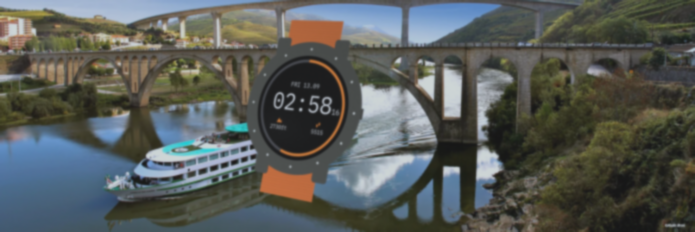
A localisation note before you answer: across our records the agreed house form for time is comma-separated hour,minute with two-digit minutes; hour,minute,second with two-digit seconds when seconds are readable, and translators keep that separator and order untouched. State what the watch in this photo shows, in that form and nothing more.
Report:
2,58
